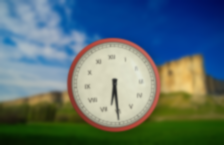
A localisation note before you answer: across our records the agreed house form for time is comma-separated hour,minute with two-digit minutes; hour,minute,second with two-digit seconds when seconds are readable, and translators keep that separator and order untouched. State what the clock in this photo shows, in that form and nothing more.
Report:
6,30
